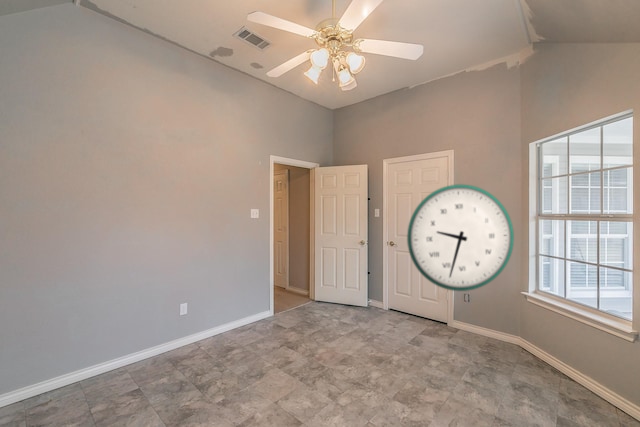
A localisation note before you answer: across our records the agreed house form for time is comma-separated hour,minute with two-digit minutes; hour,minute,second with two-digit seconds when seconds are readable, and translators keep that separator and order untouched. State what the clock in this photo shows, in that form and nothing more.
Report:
9,33
